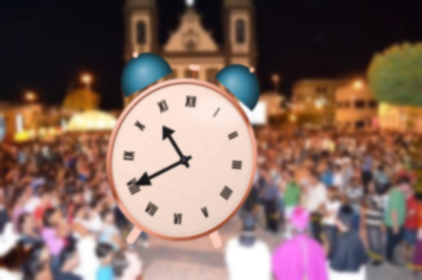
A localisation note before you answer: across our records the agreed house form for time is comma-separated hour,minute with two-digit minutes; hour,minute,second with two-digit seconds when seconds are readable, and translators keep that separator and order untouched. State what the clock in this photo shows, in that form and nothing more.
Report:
10,40
